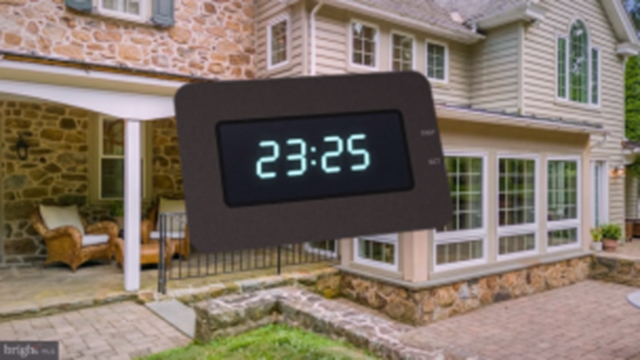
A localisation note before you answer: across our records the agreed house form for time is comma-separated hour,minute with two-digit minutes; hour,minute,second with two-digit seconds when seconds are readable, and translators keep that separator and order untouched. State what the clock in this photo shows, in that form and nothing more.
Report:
23,25
